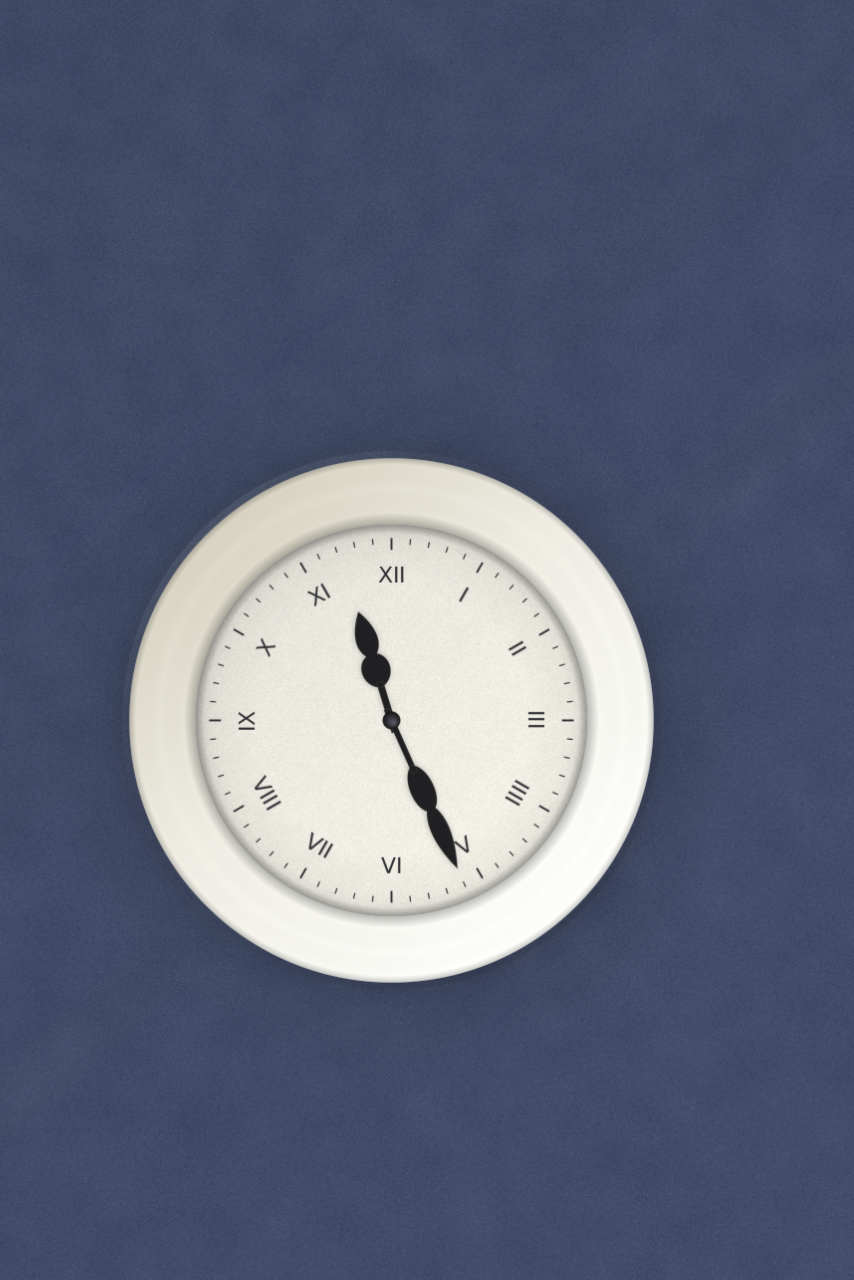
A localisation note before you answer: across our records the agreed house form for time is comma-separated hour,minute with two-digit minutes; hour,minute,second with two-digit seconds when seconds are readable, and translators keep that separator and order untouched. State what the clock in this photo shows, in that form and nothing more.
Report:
11,26
